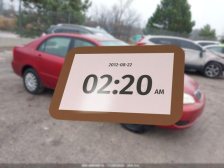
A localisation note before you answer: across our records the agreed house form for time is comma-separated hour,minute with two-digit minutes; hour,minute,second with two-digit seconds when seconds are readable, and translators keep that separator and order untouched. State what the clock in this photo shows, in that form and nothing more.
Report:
2,20
